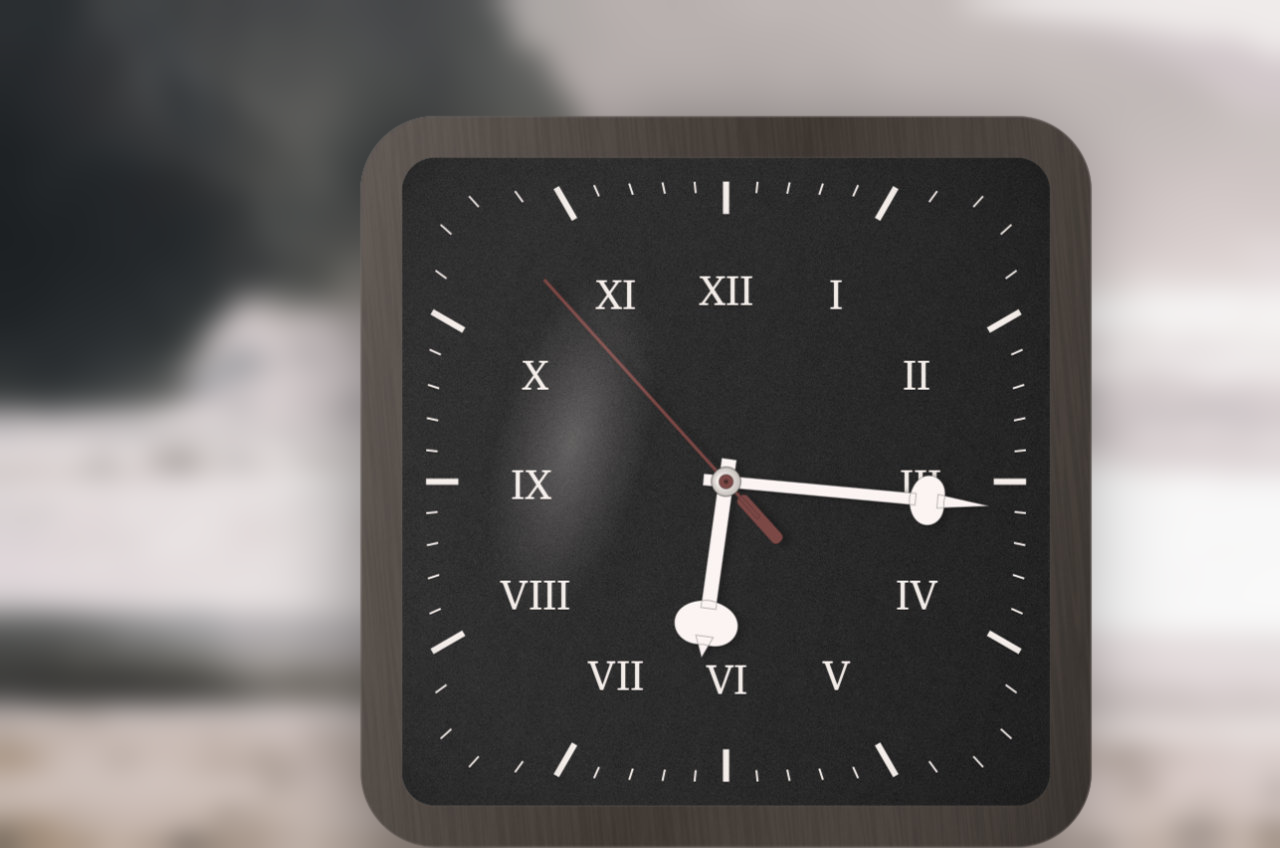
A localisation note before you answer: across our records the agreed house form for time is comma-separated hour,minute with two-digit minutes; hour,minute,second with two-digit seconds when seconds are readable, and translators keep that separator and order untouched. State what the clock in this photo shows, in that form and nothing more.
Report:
6,15,53
